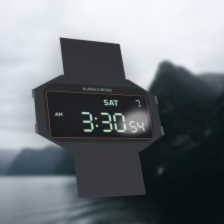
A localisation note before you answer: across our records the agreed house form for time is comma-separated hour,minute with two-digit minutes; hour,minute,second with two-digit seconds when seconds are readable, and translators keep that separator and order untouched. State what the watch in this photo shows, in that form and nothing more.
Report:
3,30,54
